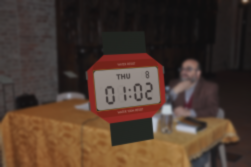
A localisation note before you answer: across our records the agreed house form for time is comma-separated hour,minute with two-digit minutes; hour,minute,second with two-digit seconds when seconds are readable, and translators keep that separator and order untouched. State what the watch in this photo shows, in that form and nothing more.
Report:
1,02
